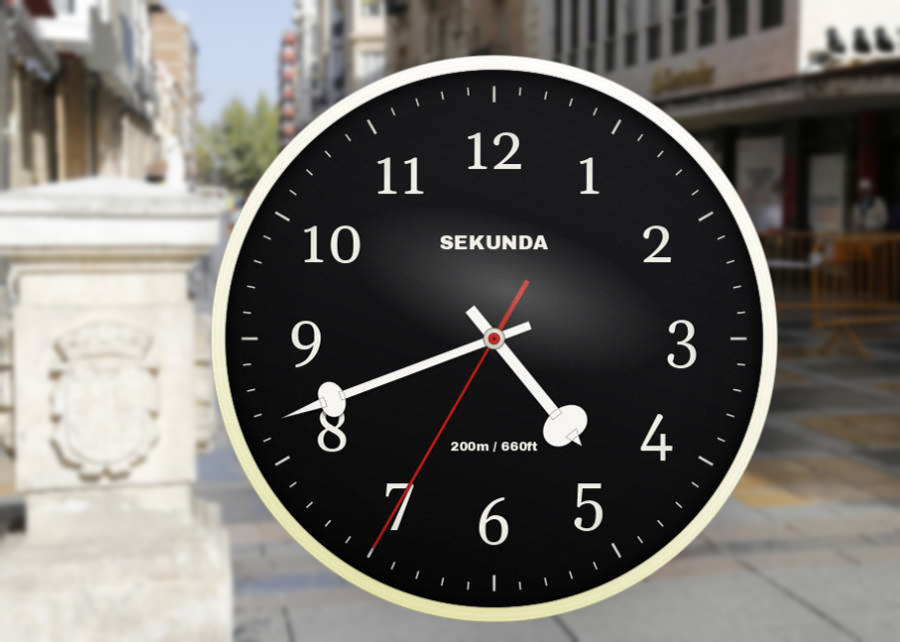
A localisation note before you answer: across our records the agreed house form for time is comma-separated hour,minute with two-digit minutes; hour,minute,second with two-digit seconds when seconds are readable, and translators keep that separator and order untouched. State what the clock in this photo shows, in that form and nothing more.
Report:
4,41,35
